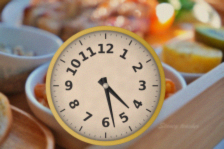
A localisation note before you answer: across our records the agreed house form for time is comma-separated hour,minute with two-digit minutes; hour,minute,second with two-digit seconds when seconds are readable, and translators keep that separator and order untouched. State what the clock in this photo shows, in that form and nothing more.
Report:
4,28
